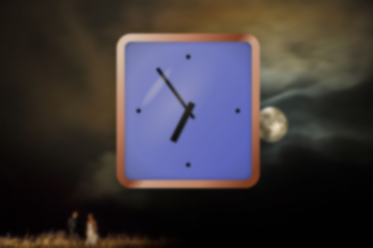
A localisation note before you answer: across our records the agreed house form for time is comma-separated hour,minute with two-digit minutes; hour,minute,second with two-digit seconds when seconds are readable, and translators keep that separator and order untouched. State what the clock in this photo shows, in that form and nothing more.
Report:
6,54
